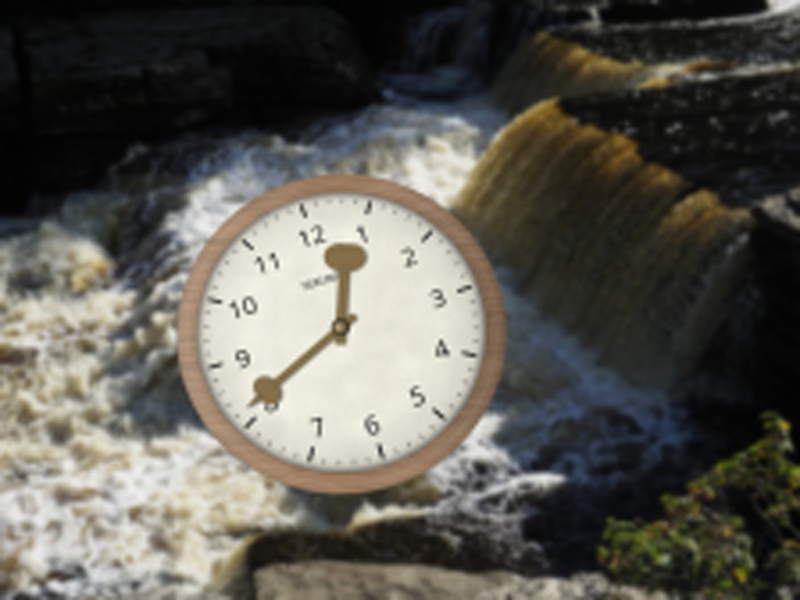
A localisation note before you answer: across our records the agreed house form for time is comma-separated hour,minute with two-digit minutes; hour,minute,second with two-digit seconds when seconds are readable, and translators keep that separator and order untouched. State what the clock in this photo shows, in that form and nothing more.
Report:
12,41
